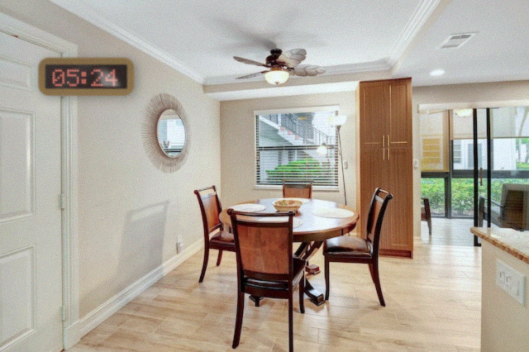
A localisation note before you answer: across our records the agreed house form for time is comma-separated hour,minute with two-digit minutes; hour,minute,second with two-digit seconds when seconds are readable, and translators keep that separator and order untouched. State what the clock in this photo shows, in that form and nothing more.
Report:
5,24
